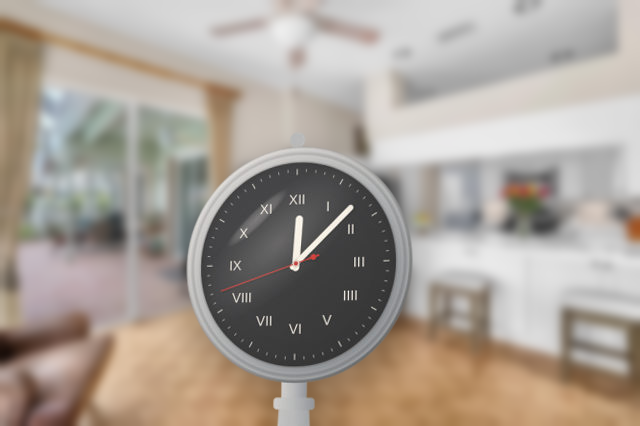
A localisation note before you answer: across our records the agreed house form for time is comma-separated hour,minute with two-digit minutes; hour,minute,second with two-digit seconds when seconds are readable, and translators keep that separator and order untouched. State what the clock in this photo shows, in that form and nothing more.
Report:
12,07,42
